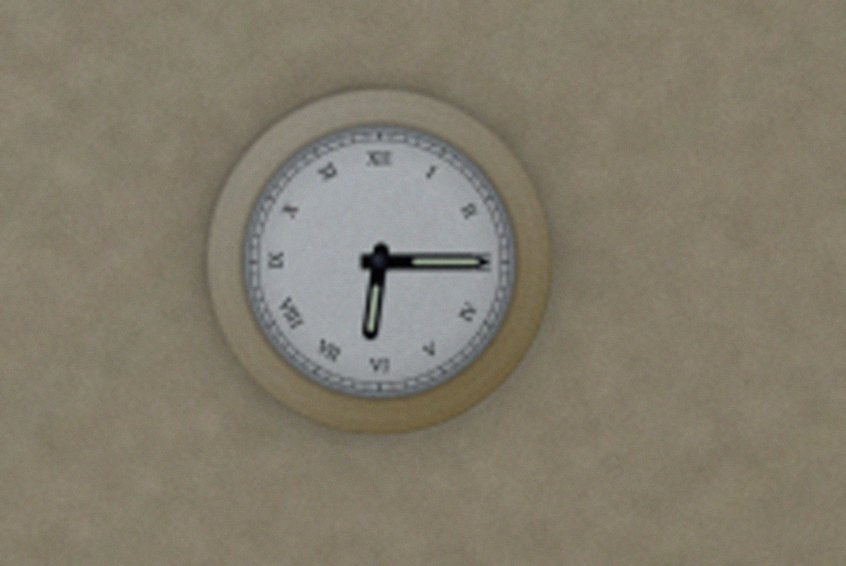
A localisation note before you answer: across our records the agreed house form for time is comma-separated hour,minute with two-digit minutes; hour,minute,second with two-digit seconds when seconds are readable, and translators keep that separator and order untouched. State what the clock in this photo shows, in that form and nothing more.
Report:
6,15
